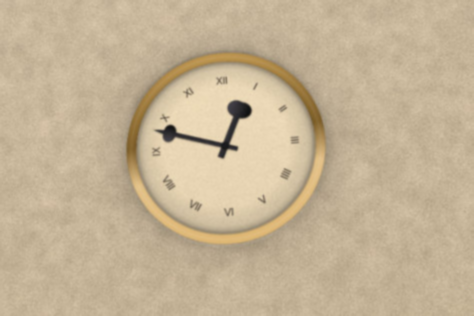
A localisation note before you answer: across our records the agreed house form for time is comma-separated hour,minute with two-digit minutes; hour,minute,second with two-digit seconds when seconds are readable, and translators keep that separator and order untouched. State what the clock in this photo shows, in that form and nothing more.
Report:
12,48
